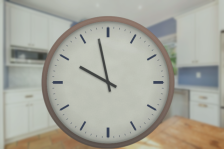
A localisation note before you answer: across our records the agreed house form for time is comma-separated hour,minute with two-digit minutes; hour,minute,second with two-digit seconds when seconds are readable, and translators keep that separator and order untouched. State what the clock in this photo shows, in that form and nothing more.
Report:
9,58
